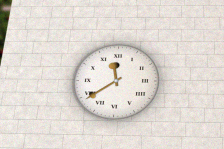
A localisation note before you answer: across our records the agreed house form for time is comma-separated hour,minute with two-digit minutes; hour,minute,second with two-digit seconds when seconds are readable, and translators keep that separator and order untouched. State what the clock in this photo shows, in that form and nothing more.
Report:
11,39
